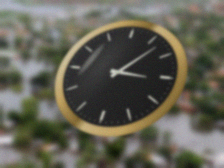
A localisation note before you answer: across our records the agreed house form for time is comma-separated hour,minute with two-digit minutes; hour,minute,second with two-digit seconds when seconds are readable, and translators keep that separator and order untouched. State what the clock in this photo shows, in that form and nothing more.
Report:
3,07
